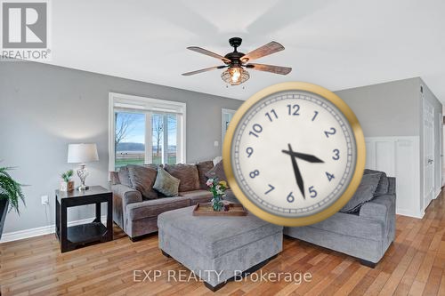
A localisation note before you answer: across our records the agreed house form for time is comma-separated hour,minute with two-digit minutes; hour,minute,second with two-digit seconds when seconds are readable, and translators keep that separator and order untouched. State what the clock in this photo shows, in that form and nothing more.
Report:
3,27
